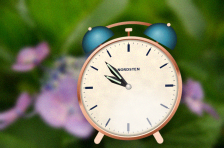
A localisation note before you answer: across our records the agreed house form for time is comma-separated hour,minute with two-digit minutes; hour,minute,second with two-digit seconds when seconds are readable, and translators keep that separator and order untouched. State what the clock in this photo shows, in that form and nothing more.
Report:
9,53
